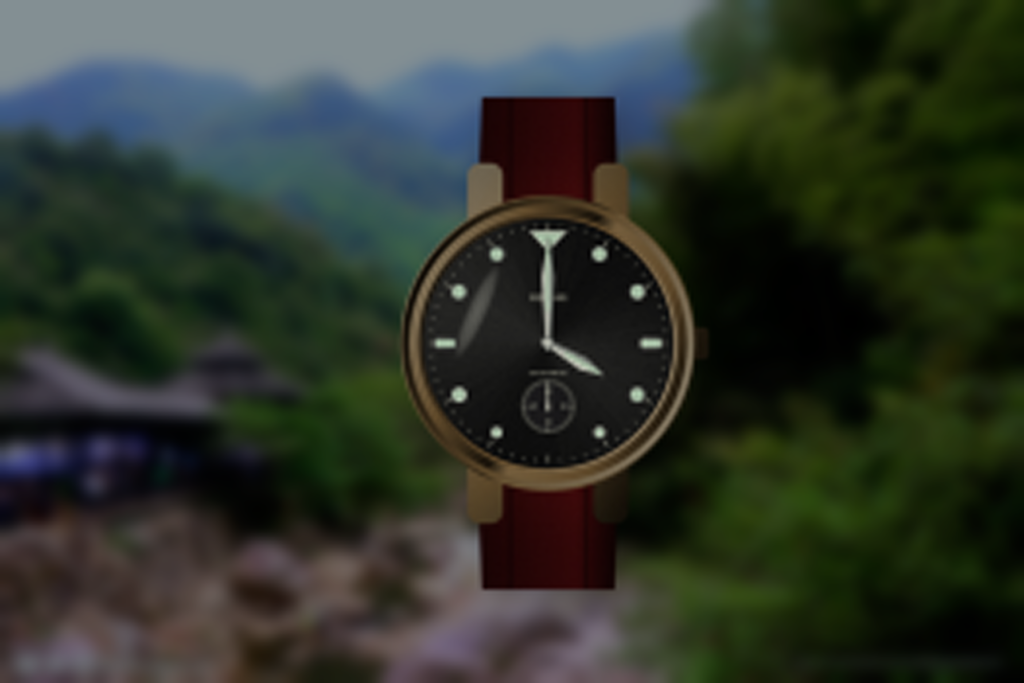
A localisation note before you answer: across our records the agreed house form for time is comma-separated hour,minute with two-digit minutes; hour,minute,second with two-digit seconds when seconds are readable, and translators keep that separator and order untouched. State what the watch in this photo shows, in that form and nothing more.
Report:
4,00
